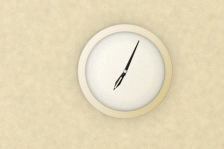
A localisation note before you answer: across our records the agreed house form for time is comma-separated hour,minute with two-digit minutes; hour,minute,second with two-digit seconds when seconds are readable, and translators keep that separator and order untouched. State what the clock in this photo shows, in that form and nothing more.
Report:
7,04
